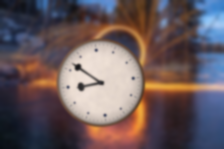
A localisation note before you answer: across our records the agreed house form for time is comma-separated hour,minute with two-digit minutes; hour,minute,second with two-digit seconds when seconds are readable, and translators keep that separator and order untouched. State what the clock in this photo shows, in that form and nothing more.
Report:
8,52
